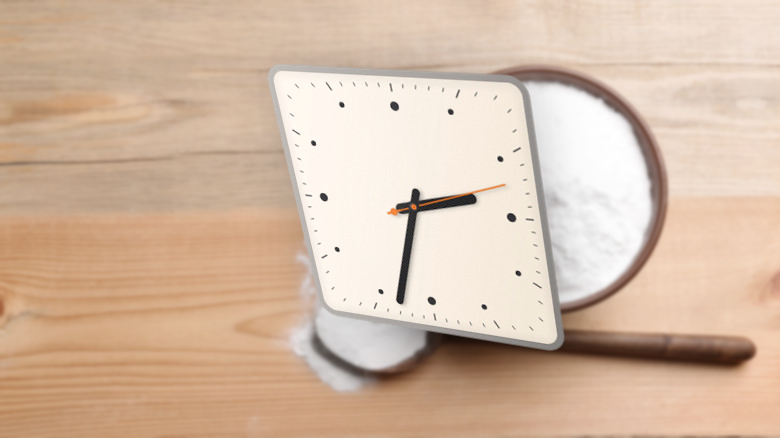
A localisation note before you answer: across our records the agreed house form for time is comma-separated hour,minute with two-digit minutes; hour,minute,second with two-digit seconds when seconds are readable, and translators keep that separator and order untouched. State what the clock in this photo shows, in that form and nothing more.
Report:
2,33,12
